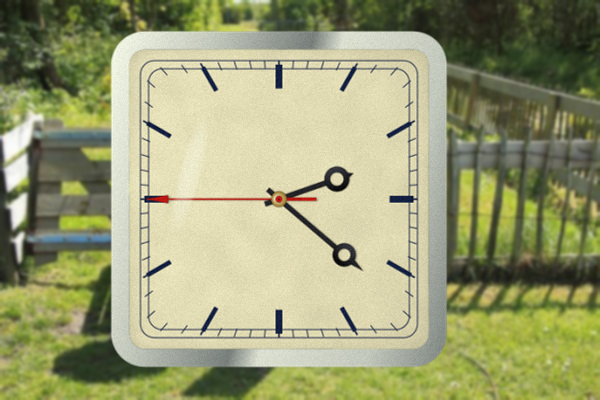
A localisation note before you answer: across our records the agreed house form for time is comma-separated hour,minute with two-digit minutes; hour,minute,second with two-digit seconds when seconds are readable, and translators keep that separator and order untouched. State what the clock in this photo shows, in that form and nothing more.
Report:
2,21,45
